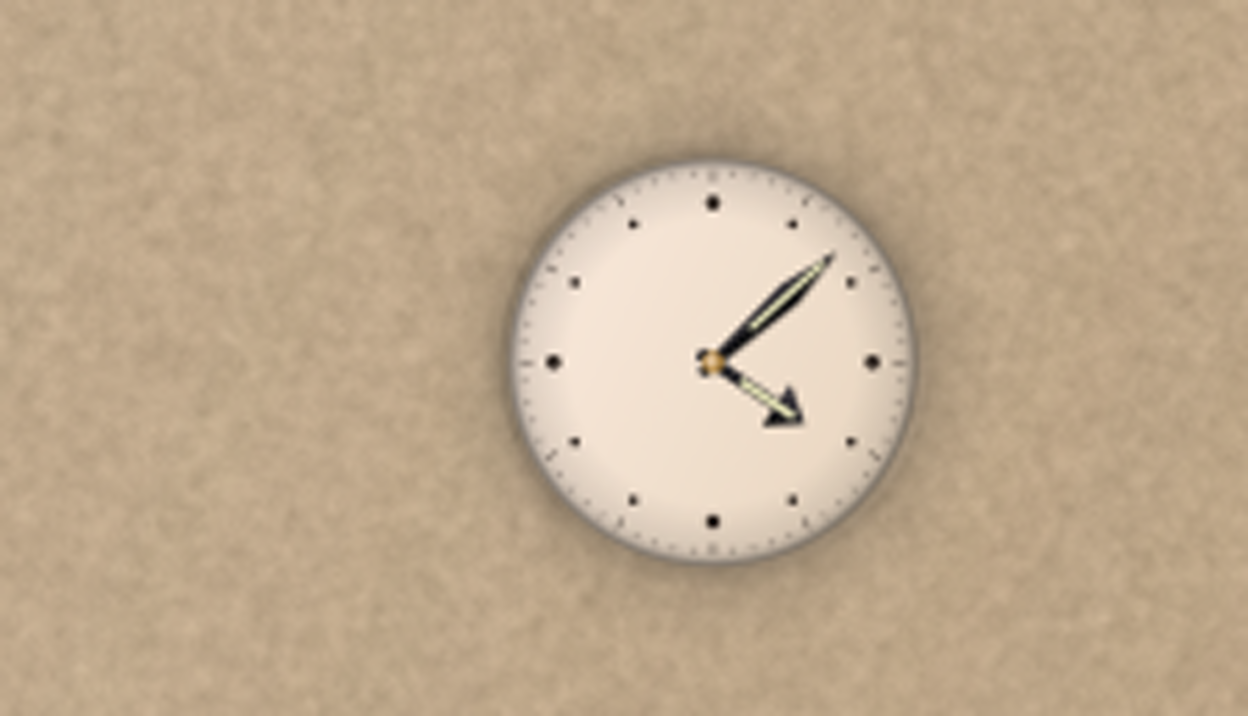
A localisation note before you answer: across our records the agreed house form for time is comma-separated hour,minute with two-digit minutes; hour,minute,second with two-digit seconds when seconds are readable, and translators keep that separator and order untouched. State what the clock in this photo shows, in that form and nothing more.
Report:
4,08
